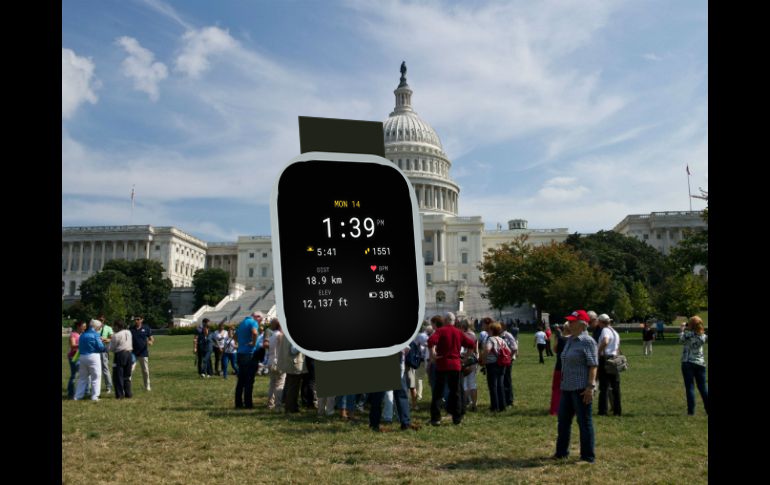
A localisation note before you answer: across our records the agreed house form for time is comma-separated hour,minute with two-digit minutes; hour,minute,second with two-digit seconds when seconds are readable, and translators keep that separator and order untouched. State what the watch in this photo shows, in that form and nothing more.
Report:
1,39
